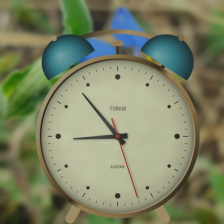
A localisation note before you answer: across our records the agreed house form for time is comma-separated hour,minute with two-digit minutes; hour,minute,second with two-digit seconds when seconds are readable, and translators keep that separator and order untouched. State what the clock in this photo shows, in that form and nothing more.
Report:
8,53,27
